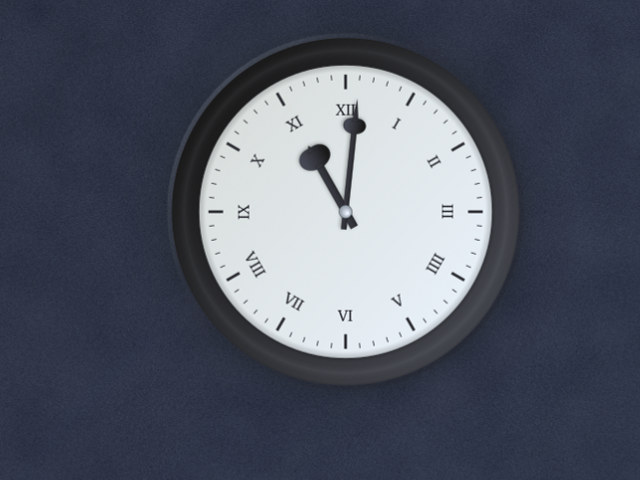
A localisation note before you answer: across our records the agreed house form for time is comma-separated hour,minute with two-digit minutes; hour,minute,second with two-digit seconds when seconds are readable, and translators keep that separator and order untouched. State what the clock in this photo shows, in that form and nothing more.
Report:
11,01
